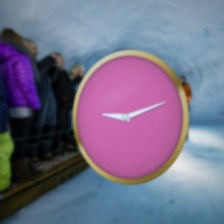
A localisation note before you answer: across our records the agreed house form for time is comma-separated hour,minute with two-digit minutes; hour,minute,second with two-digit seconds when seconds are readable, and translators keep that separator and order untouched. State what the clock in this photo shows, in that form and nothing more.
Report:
9,12
